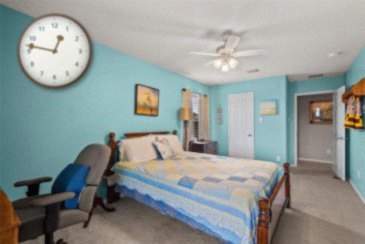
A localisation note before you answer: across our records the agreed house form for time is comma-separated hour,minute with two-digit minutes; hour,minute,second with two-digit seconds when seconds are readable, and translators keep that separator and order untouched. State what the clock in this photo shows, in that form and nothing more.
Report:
12,47
